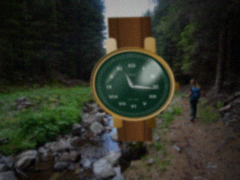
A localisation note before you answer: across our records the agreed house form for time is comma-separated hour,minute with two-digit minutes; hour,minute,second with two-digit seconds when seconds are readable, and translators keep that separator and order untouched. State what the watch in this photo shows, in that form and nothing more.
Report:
11,16
